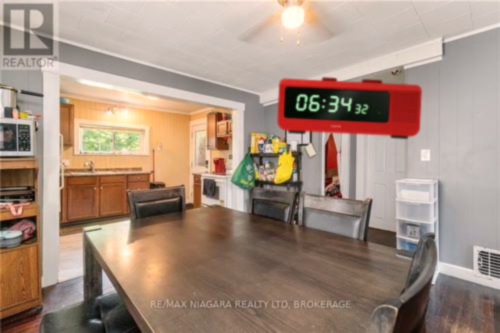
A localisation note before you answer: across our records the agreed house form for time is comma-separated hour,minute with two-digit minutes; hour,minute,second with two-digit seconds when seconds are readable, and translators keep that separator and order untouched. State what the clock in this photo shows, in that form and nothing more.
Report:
6,34
